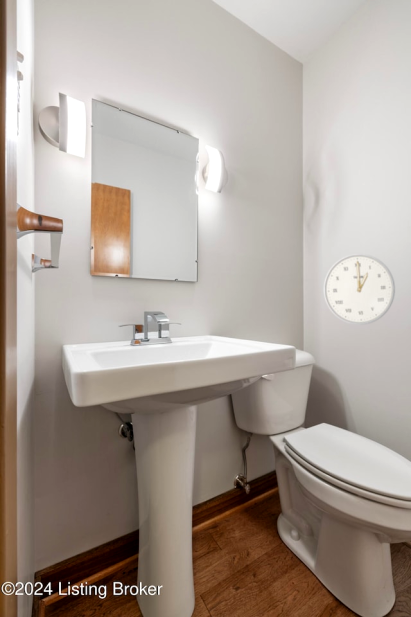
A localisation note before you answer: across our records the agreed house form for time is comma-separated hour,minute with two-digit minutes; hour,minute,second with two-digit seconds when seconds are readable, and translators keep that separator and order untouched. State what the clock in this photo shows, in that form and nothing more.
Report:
1,00
